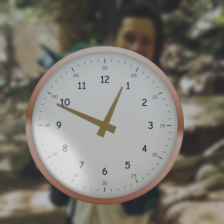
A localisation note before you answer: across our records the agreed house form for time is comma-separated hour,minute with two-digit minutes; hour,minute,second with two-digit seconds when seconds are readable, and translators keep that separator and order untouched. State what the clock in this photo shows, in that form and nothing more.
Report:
12,49
